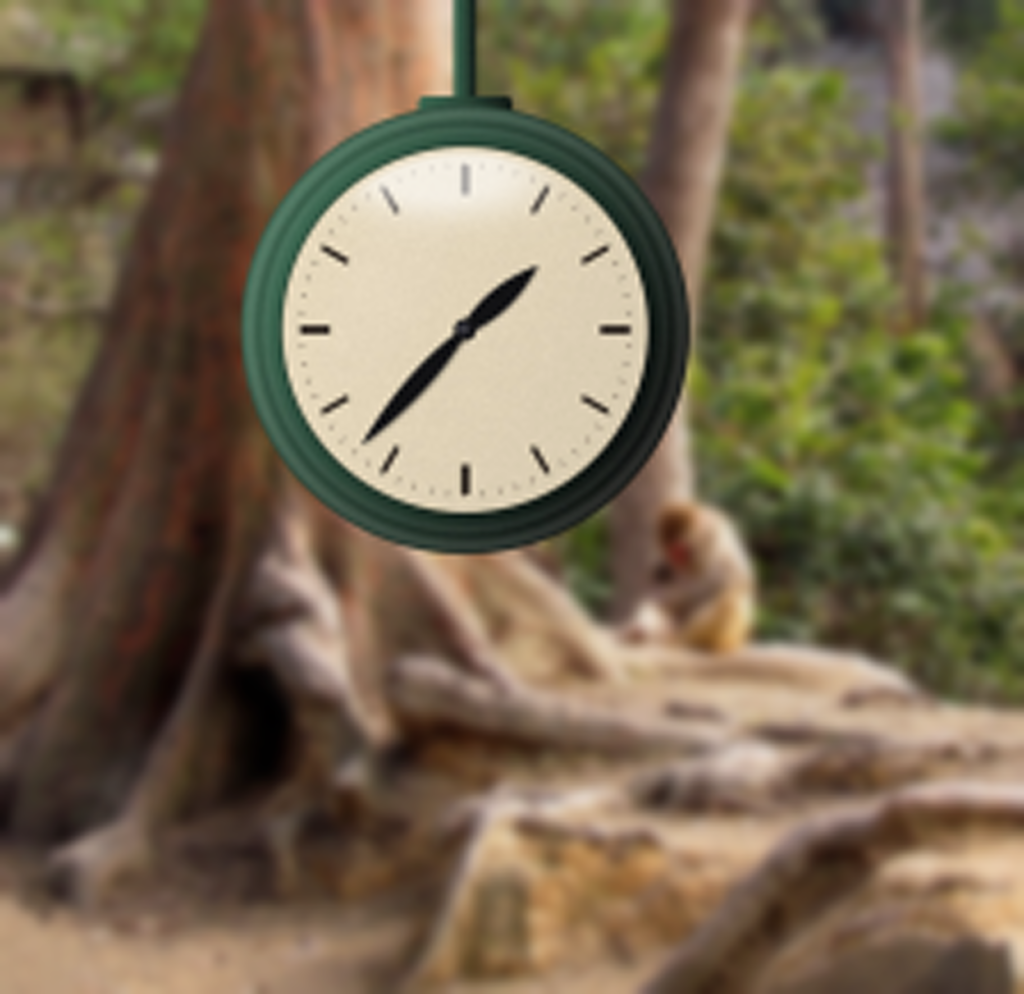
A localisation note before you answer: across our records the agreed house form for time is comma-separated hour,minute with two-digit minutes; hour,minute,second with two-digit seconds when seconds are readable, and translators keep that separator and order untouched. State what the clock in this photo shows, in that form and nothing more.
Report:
1,37
